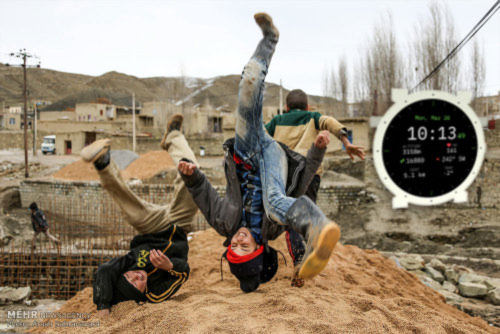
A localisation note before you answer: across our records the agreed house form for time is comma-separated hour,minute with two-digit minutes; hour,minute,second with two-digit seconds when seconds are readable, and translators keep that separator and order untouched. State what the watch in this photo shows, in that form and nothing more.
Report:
10,13
